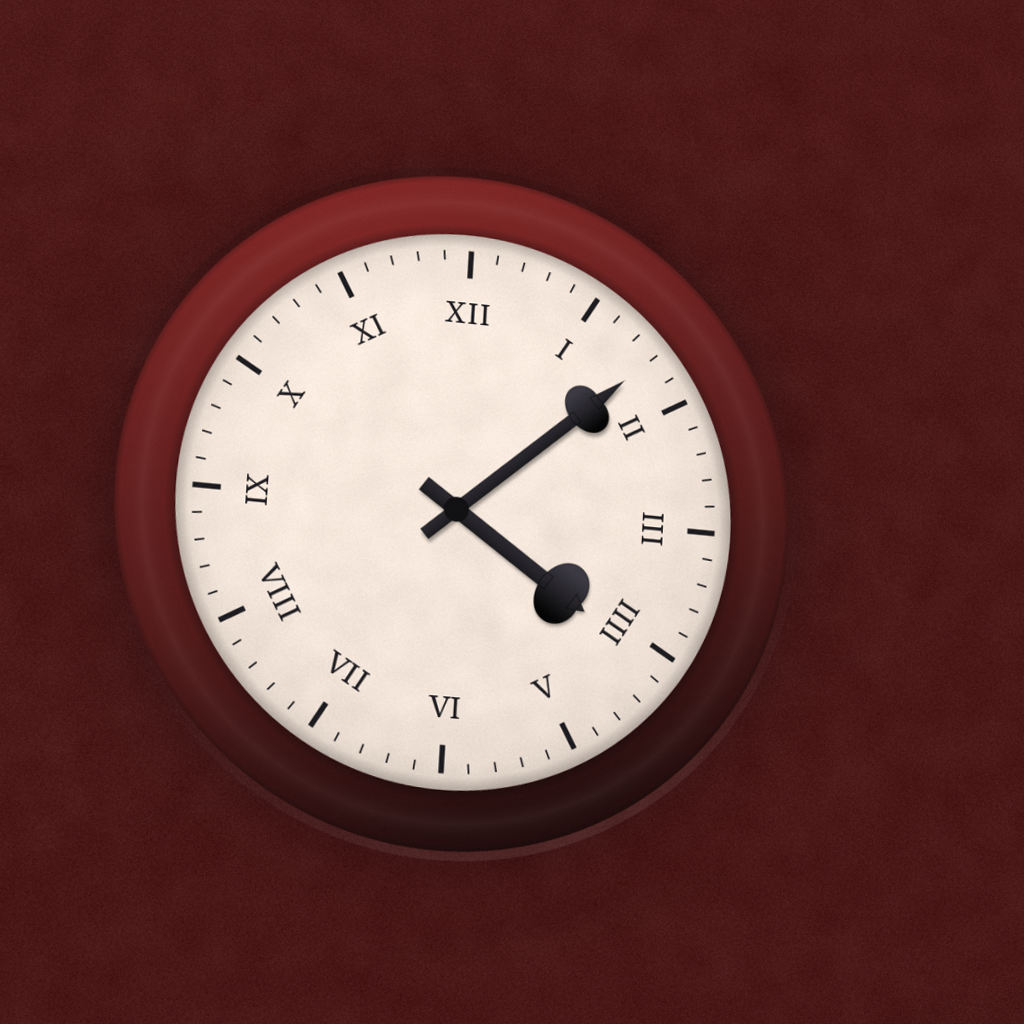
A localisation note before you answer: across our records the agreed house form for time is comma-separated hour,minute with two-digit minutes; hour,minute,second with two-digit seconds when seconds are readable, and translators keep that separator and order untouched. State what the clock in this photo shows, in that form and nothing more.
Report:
4,08
